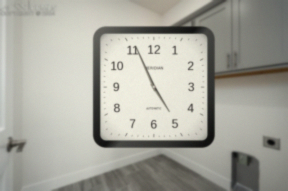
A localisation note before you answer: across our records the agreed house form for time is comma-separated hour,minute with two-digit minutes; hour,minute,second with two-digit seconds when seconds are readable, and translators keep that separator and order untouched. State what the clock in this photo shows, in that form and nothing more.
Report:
4,56
